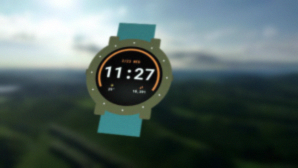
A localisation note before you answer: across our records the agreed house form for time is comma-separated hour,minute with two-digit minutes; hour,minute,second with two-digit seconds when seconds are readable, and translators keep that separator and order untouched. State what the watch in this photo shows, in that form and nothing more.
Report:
11,27
